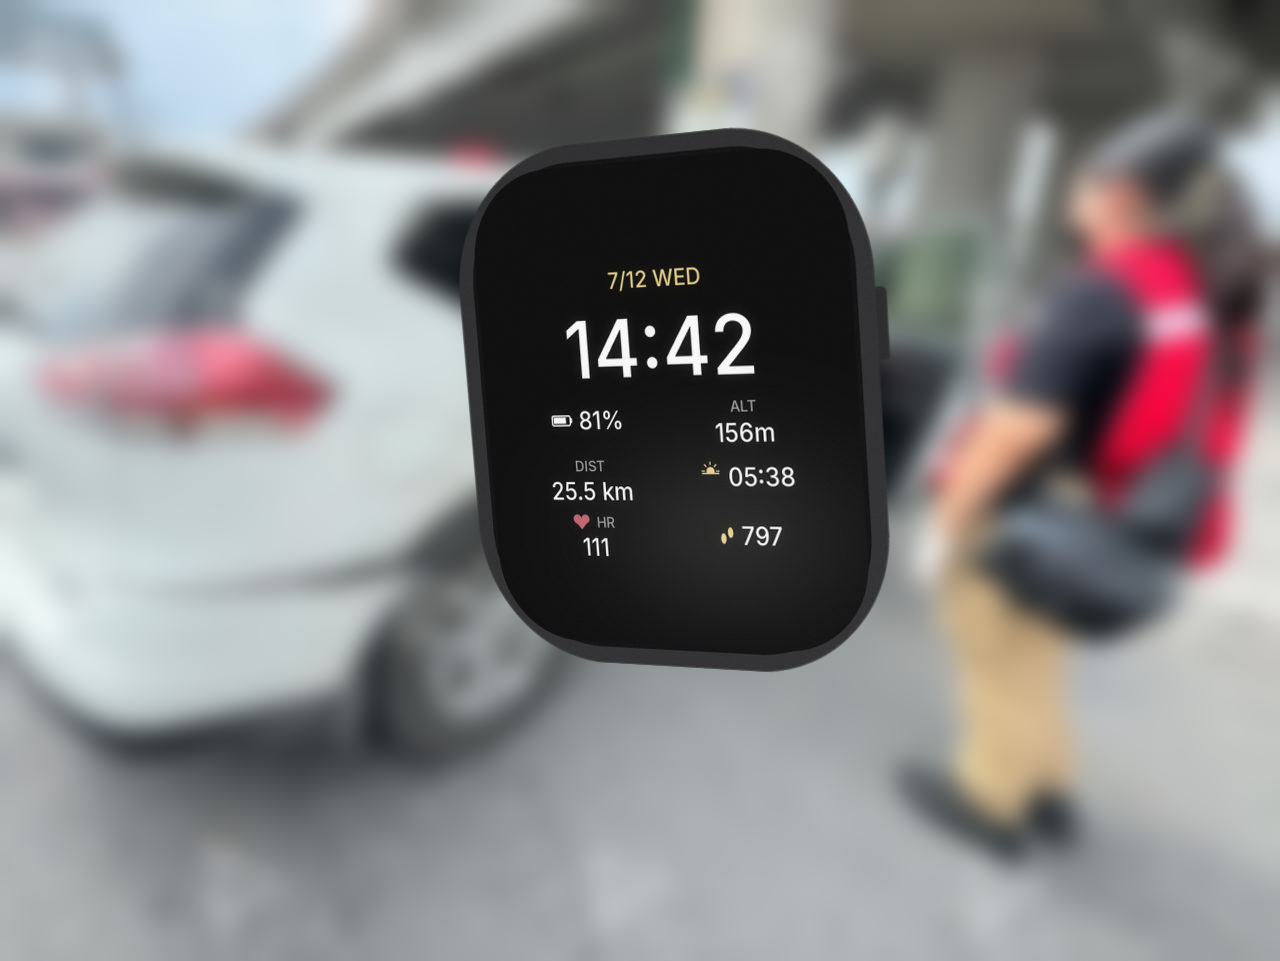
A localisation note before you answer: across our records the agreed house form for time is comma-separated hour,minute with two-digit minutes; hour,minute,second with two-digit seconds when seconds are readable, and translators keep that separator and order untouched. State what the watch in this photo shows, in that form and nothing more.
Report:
14,42
